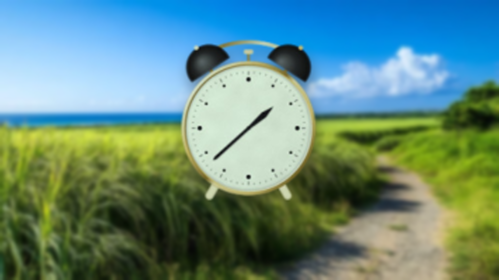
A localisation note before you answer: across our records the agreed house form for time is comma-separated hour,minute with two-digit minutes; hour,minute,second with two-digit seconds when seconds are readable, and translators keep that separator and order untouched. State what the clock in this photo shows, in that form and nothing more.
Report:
1,38
